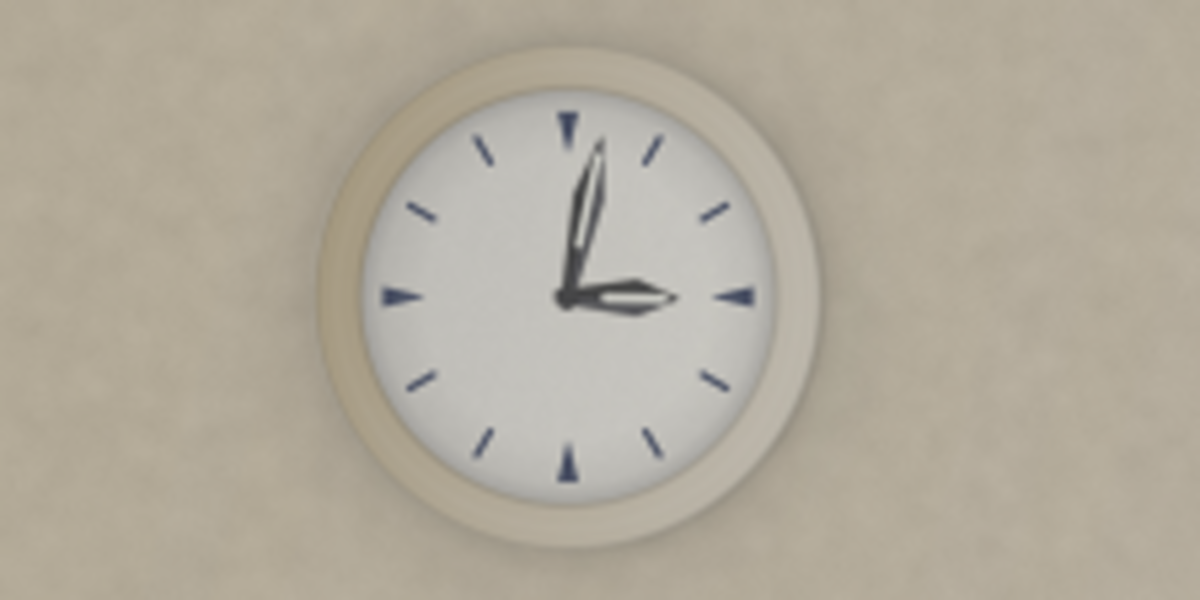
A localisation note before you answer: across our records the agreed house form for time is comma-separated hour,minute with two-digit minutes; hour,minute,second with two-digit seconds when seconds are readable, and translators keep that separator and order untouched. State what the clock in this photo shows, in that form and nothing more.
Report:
3,02
